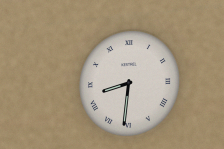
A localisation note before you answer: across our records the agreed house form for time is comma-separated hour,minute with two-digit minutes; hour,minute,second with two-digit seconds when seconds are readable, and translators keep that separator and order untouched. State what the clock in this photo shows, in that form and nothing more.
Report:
8,31
